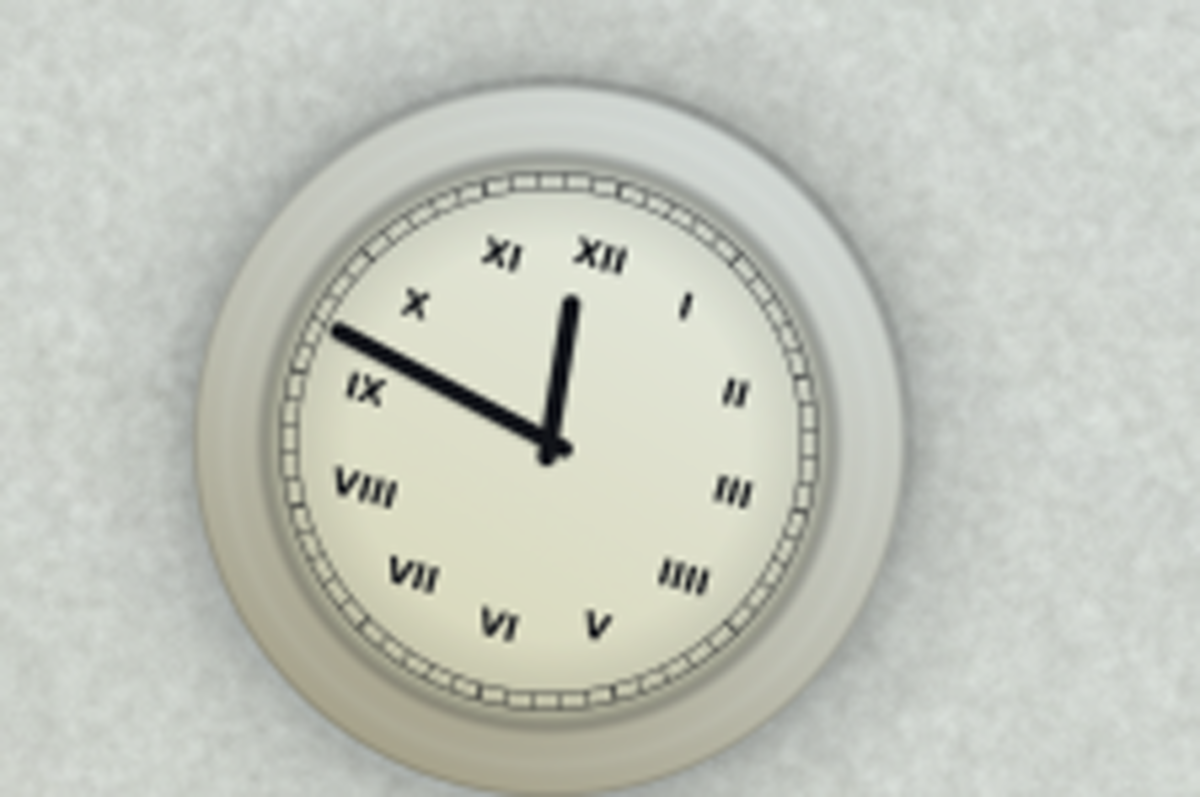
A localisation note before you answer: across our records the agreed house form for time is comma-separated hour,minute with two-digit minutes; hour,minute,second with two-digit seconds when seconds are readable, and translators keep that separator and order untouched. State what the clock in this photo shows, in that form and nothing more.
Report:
11,47
